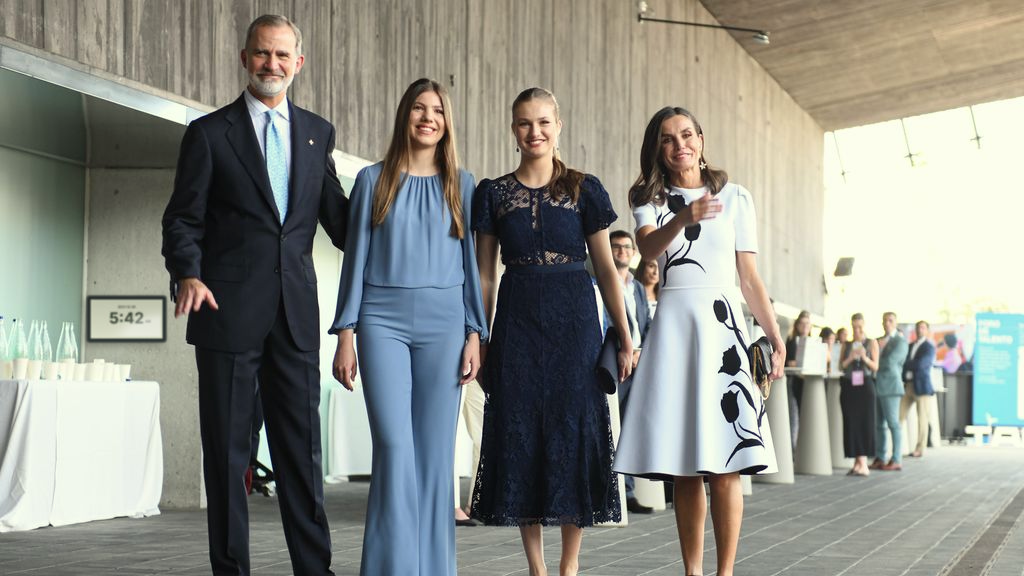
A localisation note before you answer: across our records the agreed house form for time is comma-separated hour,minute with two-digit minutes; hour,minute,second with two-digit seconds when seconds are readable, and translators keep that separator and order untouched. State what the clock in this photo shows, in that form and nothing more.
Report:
5,42
